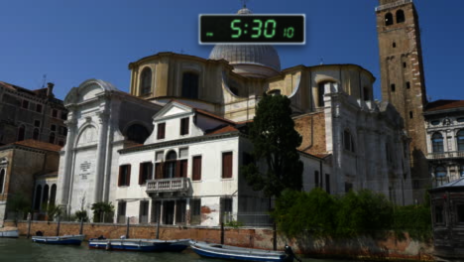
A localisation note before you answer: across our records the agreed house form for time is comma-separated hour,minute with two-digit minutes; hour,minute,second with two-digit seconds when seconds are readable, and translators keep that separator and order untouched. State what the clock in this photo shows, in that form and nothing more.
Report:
5,30
